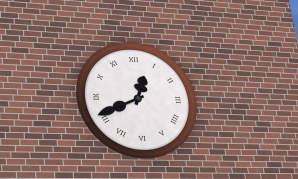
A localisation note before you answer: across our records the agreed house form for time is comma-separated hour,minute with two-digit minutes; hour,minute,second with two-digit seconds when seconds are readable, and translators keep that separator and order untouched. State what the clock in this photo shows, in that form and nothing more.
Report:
12,41
